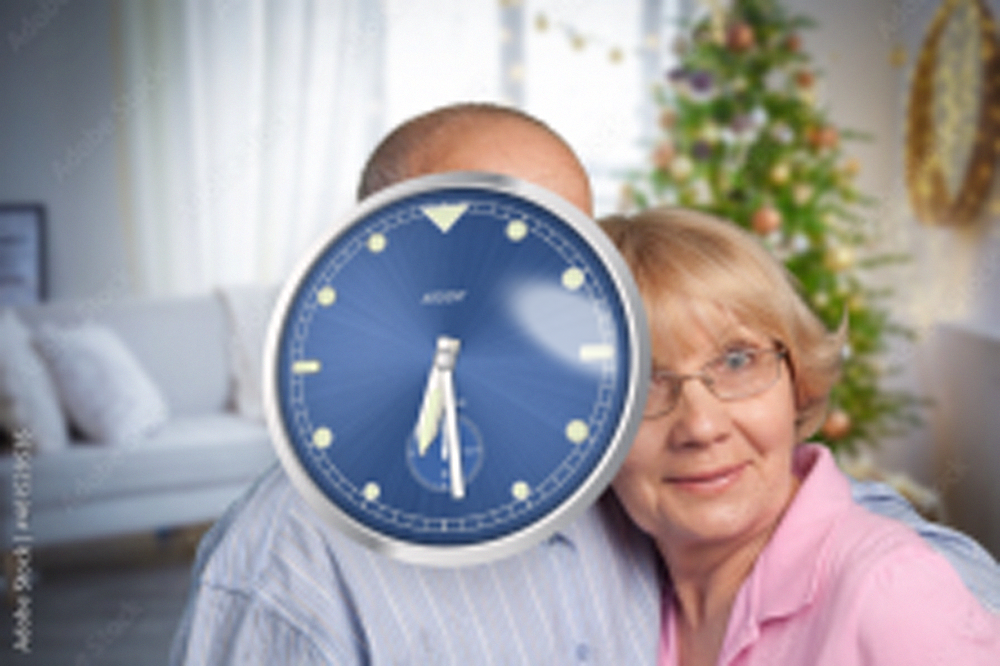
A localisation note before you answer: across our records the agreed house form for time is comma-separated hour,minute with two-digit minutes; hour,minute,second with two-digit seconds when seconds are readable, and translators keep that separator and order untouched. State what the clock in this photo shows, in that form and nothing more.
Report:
6,29
